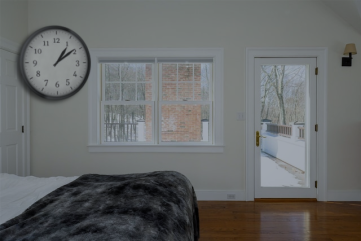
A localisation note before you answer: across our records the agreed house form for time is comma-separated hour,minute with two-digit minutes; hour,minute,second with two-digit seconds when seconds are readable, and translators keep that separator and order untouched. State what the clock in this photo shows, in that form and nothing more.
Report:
1,09
